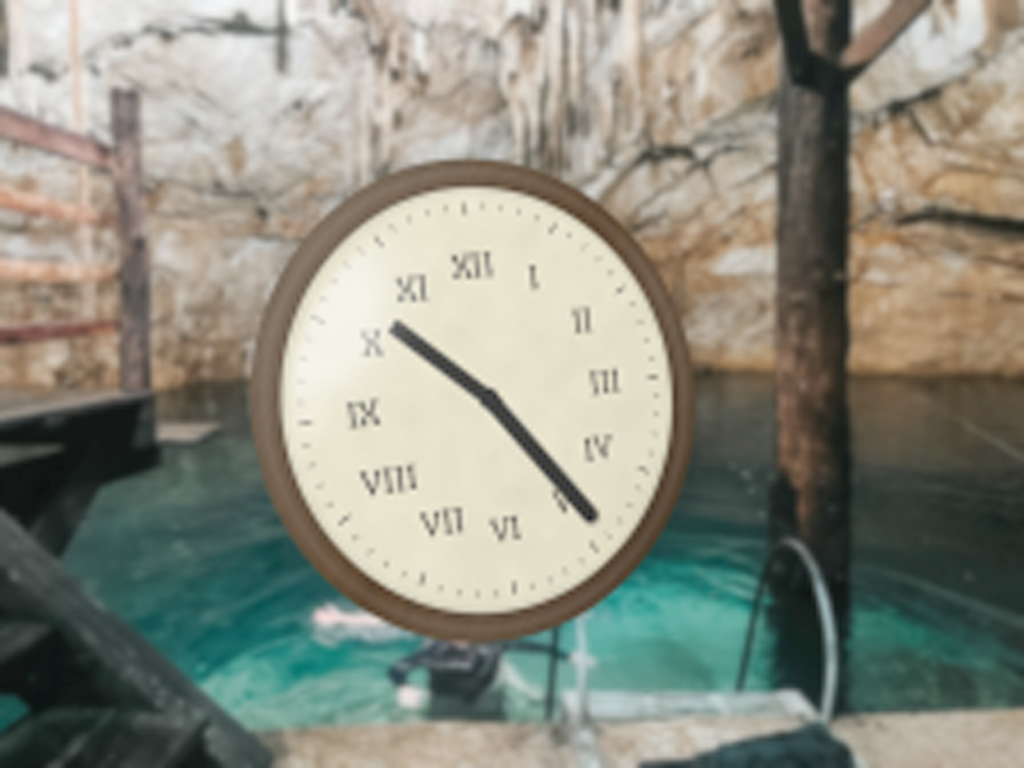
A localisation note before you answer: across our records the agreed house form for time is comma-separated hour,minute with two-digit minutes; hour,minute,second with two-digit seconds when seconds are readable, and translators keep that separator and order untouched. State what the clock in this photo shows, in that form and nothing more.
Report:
10,24
